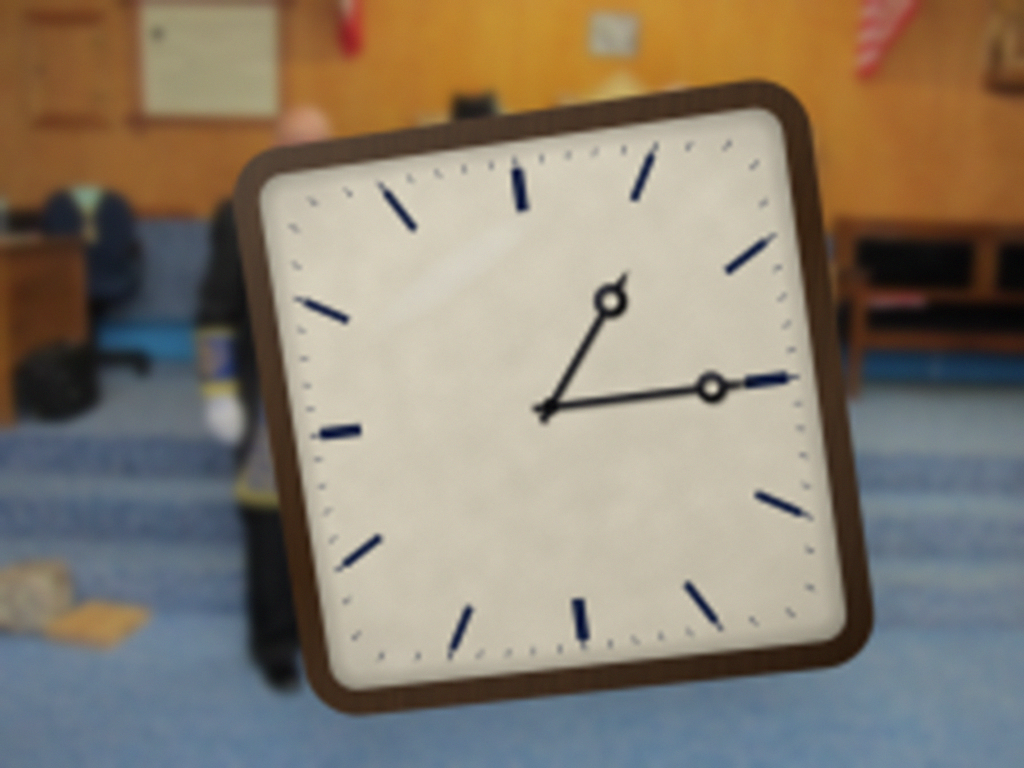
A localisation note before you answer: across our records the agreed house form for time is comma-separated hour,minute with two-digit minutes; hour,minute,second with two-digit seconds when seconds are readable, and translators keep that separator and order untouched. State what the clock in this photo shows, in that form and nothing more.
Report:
1,15
